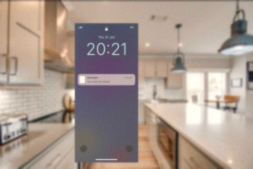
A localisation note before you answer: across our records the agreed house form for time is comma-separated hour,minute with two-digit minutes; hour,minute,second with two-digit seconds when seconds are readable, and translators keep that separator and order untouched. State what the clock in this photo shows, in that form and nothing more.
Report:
20,21
